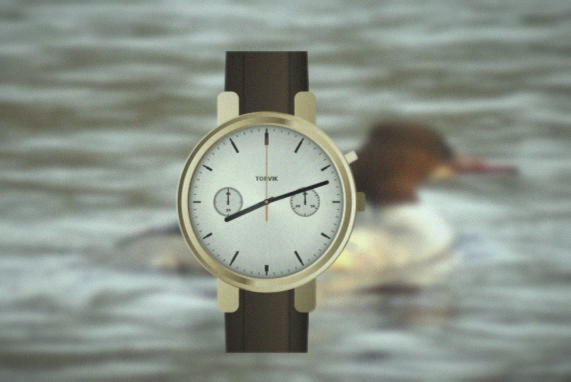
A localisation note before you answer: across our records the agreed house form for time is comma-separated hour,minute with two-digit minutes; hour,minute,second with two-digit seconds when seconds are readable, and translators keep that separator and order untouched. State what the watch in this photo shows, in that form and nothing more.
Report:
8,12
